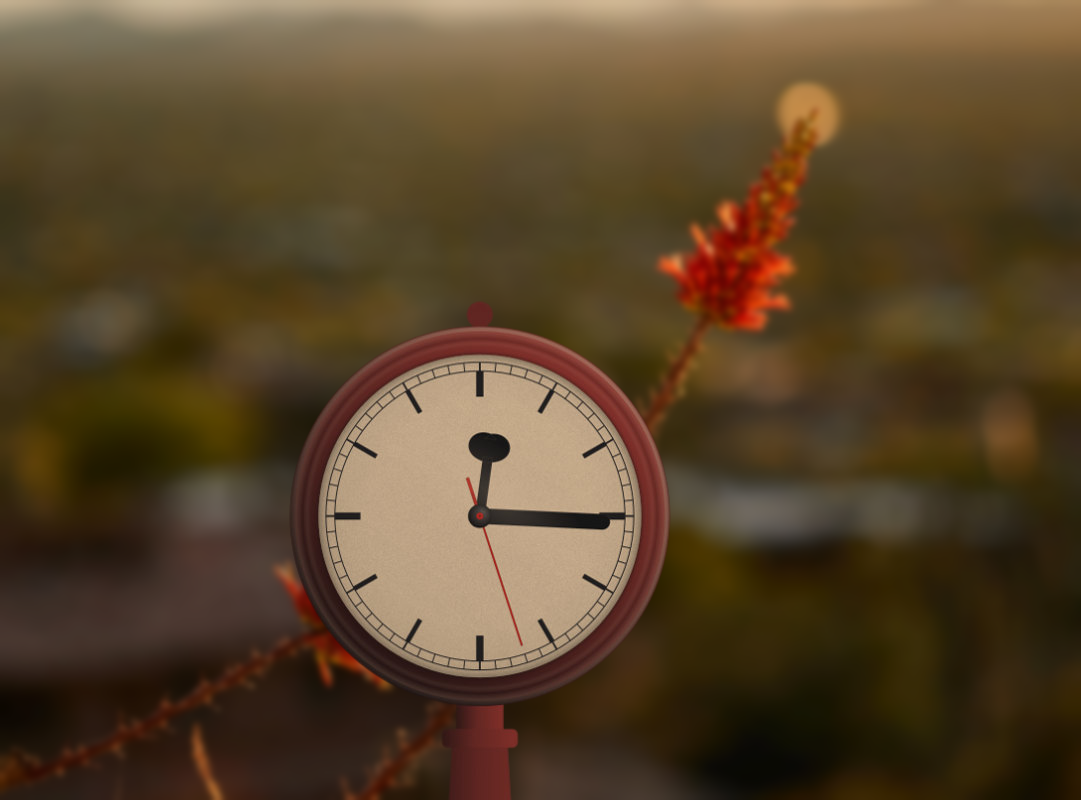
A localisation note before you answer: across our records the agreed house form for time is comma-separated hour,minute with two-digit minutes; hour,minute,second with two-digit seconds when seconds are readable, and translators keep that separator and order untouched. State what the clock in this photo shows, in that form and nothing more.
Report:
12,15,27
